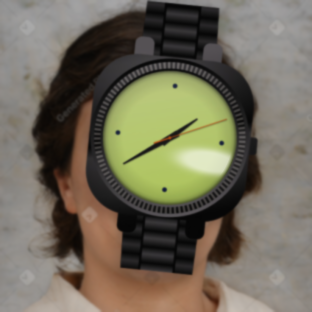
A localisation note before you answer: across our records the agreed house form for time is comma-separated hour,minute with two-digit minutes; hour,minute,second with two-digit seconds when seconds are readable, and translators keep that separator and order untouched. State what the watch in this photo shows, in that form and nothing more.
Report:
1,39,11
